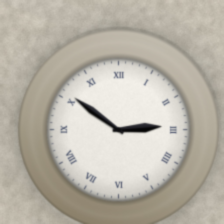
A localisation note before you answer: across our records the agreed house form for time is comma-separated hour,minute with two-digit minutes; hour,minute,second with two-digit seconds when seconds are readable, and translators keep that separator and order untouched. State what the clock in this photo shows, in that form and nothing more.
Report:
2,51
